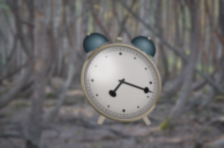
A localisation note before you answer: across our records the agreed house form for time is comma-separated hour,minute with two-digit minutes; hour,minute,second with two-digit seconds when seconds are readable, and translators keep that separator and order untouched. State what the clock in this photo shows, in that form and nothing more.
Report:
7,18
